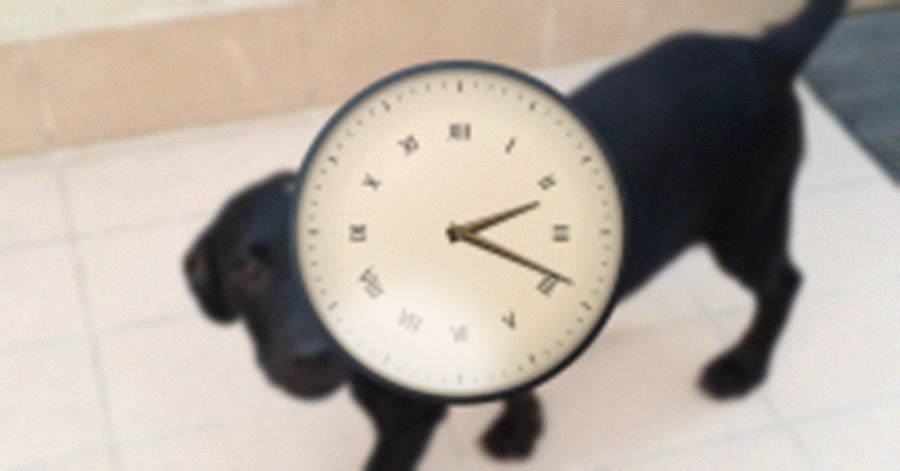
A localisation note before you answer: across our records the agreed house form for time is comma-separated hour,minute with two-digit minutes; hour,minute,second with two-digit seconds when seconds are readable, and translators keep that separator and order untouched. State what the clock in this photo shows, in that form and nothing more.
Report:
2,19
